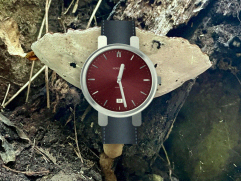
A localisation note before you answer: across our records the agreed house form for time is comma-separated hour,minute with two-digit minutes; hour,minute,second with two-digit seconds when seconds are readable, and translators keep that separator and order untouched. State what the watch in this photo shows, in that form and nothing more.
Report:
12,28
